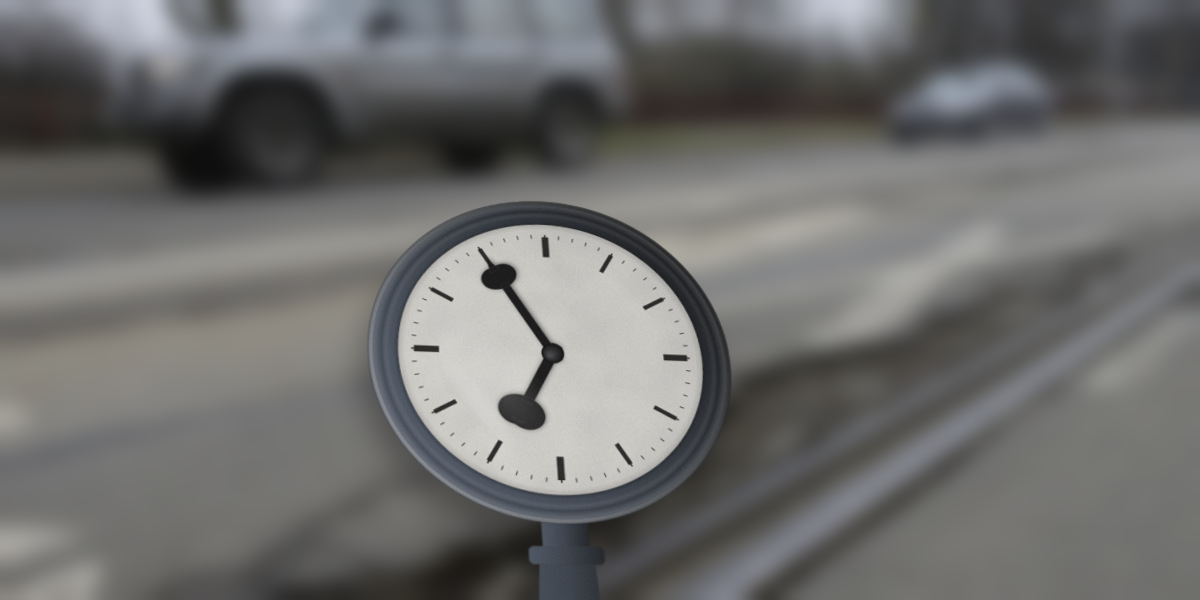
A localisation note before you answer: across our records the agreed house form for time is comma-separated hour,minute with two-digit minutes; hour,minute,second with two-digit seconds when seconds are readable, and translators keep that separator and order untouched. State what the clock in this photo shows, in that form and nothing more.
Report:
6,55
